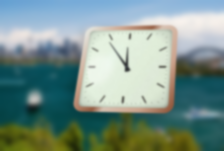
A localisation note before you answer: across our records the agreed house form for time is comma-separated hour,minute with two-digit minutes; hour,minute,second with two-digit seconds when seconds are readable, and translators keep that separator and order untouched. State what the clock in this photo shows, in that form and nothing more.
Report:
11,54
